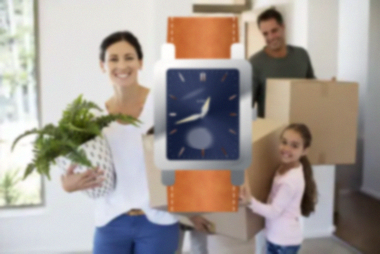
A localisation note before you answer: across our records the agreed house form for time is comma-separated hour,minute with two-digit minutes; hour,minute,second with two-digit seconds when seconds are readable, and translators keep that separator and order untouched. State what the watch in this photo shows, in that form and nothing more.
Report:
12,42
